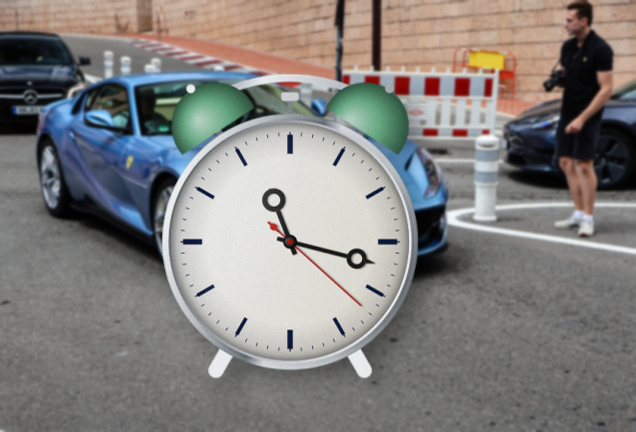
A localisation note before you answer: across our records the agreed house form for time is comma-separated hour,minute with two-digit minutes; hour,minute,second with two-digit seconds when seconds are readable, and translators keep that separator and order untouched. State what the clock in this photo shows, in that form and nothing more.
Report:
11,17,22
